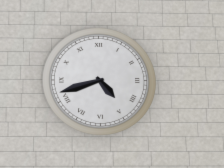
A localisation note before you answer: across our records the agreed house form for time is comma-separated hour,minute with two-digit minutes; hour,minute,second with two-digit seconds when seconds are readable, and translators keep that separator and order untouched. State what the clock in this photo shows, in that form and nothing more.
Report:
4,42
